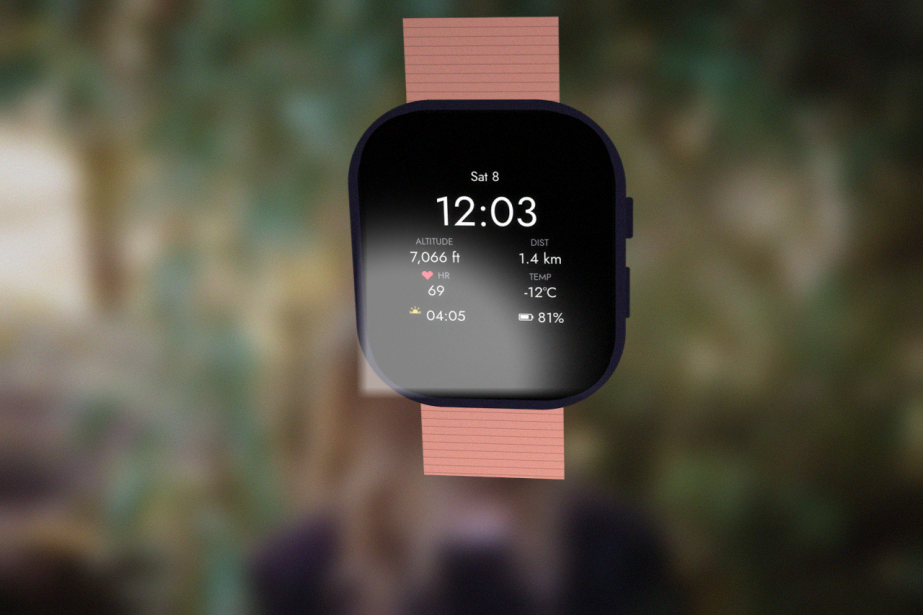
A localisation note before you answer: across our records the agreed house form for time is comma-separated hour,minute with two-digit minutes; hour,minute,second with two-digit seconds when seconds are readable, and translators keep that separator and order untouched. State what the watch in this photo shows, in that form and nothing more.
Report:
12,03
